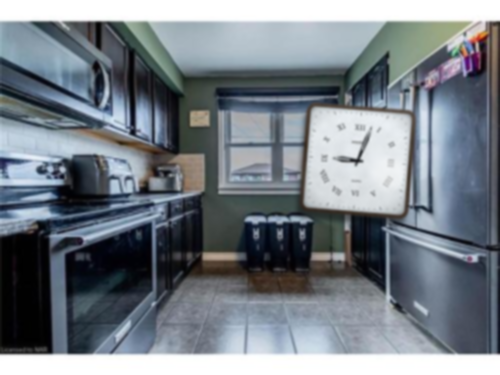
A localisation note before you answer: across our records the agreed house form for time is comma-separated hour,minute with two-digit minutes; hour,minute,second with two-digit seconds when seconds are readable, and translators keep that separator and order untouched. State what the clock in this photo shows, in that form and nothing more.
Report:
9,03
